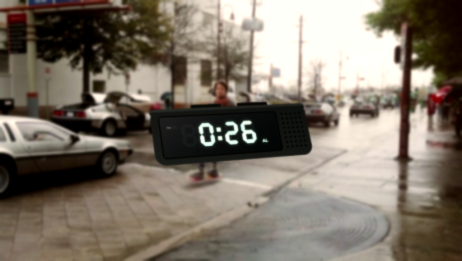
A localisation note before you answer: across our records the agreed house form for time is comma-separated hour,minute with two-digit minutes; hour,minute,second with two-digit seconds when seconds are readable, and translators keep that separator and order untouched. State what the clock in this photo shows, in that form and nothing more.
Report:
0,26
